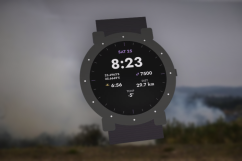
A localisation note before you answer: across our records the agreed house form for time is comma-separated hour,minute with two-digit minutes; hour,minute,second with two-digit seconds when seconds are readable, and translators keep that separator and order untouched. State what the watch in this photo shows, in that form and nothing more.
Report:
8,23
